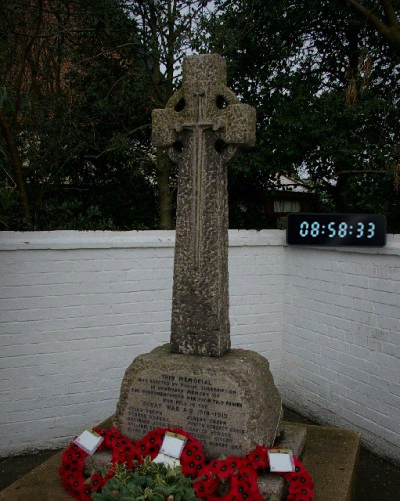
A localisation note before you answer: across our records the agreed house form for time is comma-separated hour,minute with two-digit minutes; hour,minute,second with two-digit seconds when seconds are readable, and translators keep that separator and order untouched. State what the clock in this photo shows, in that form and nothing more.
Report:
8,58,33
